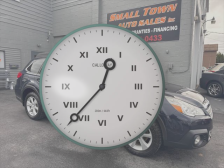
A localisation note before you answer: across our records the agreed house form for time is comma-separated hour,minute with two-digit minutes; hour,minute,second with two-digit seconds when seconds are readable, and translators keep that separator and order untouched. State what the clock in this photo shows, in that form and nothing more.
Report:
12,37
